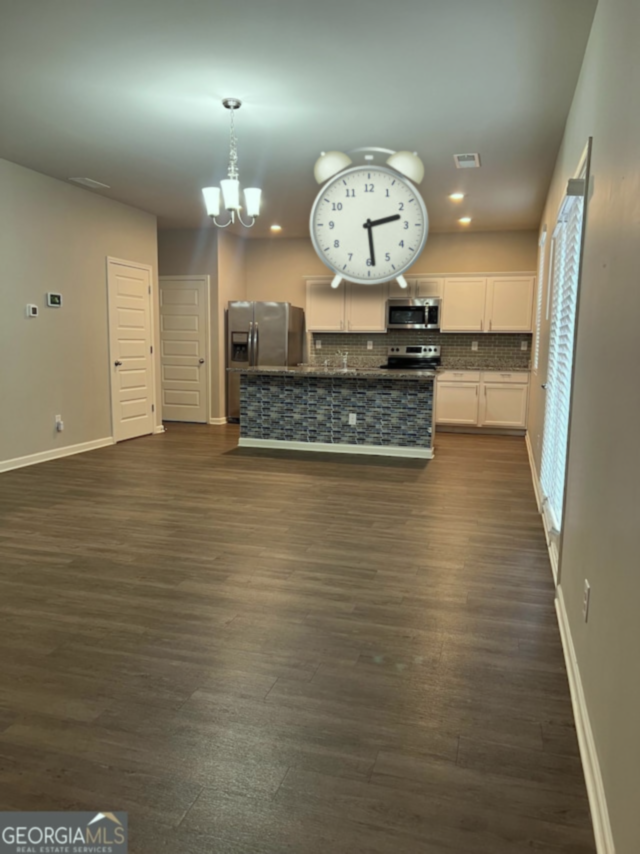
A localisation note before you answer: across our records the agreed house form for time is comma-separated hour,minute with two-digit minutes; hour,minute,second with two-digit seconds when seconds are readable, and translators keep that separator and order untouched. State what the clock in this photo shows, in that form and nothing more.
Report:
2,29
